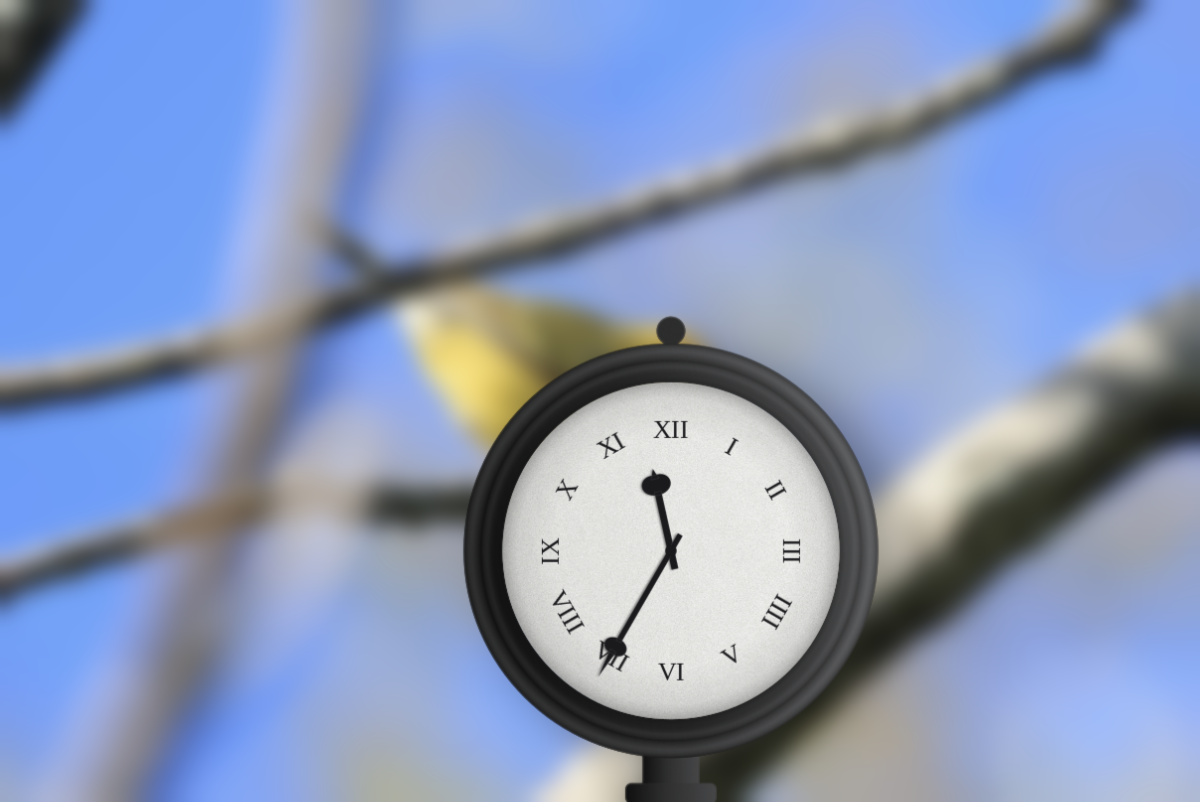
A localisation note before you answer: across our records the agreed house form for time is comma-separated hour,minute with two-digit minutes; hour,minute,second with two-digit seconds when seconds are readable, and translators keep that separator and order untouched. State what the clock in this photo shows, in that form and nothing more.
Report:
11,35
